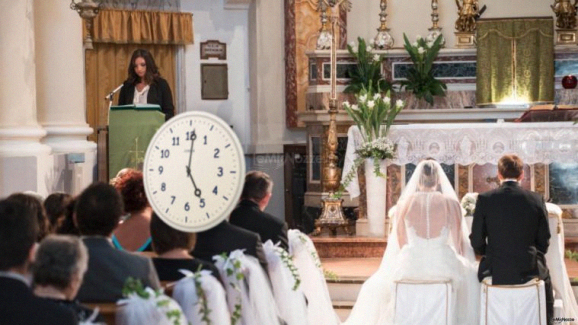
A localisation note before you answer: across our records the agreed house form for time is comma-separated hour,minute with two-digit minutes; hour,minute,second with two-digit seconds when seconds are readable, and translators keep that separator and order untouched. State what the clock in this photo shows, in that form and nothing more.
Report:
5,01
